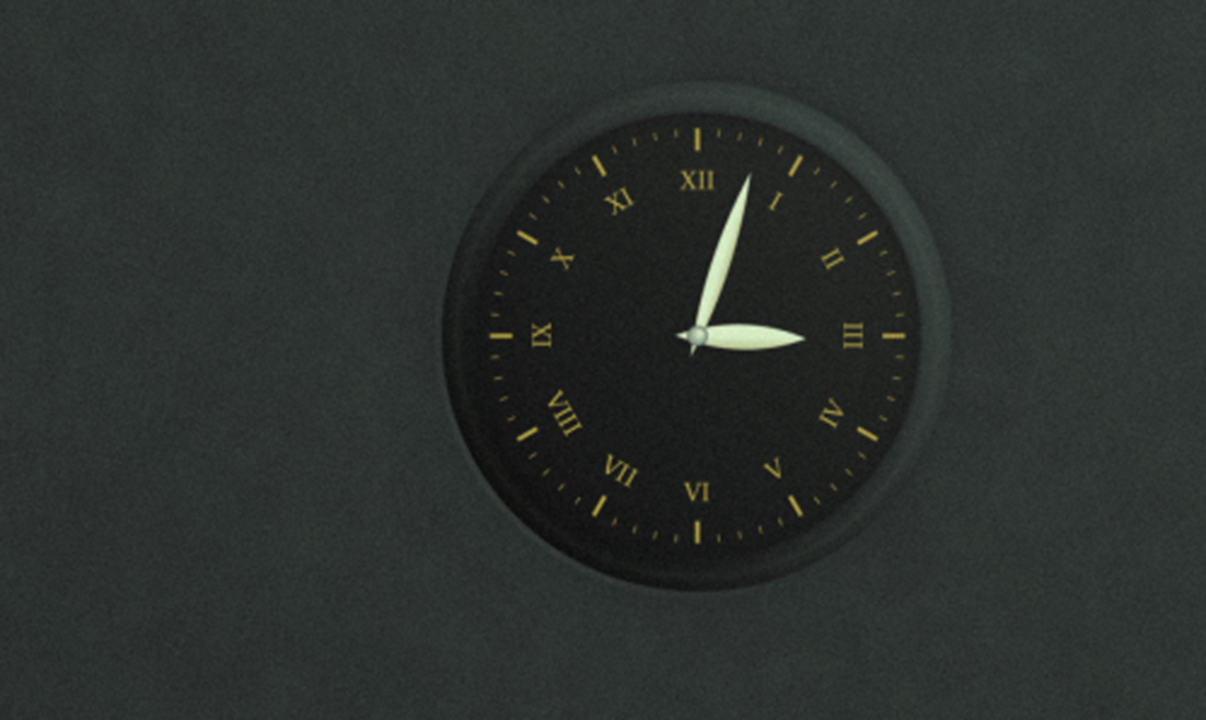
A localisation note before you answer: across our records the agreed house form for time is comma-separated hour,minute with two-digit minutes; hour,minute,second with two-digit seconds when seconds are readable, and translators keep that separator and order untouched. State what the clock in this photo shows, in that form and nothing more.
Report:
3,03
